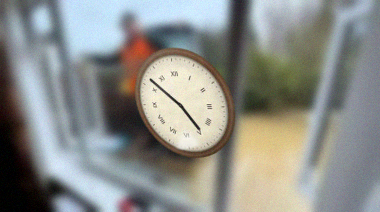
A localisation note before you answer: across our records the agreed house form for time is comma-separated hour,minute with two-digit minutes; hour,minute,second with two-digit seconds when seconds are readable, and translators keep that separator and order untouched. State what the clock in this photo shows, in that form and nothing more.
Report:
4,52
